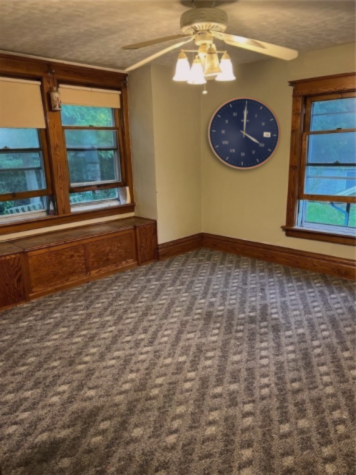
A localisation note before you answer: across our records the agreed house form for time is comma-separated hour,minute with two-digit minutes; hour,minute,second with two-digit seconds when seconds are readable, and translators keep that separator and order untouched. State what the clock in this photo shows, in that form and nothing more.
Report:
4,00
